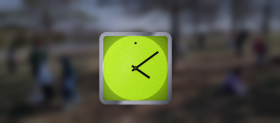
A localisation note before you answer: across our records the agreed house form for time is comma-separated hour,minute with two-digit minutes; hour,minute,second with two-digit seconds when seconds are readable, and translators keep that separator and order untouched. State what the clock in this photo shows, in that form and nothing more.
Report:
4,09
